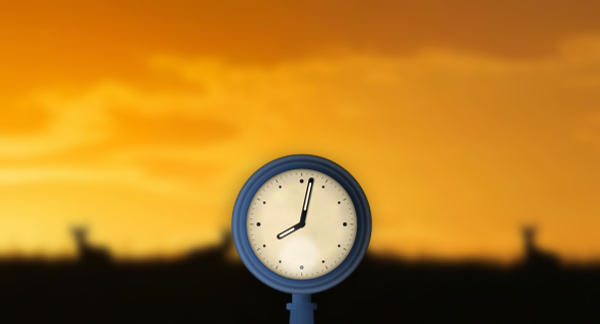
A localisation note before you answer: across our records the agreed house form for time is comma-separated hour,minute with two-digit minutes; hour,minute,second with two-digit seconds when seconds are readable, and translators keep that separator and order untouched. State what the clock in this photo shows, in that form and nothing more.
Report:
8,02
